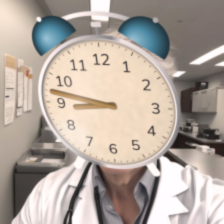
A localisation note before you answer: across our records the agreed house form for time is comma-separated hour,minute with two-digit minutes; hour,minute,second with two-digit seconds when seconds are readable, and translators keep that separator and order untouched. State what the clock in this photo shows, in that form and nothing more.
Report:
8,47
